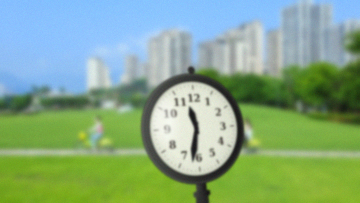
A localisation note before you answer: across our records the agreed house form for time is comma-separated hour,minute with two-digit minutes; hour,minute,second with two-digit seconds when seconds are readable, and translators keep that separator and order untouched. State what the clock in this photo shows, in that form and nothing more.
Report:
11,32
